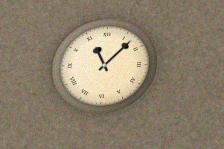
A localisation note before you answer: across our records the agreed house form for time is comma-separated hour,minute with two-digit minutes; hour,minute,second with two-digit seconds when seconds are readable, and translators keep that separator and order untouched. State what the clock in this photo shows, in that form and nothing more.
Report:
11,07
